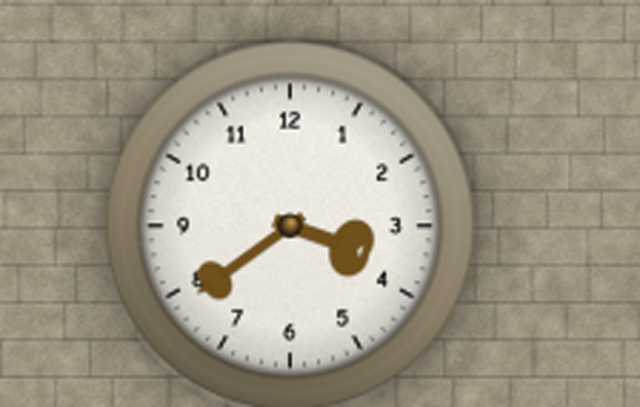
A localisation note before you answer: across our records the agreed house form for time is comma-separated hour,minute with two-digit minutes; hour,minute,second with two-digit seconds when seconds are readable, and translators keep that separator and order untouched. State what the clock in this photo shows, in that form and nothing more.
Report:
3,39
